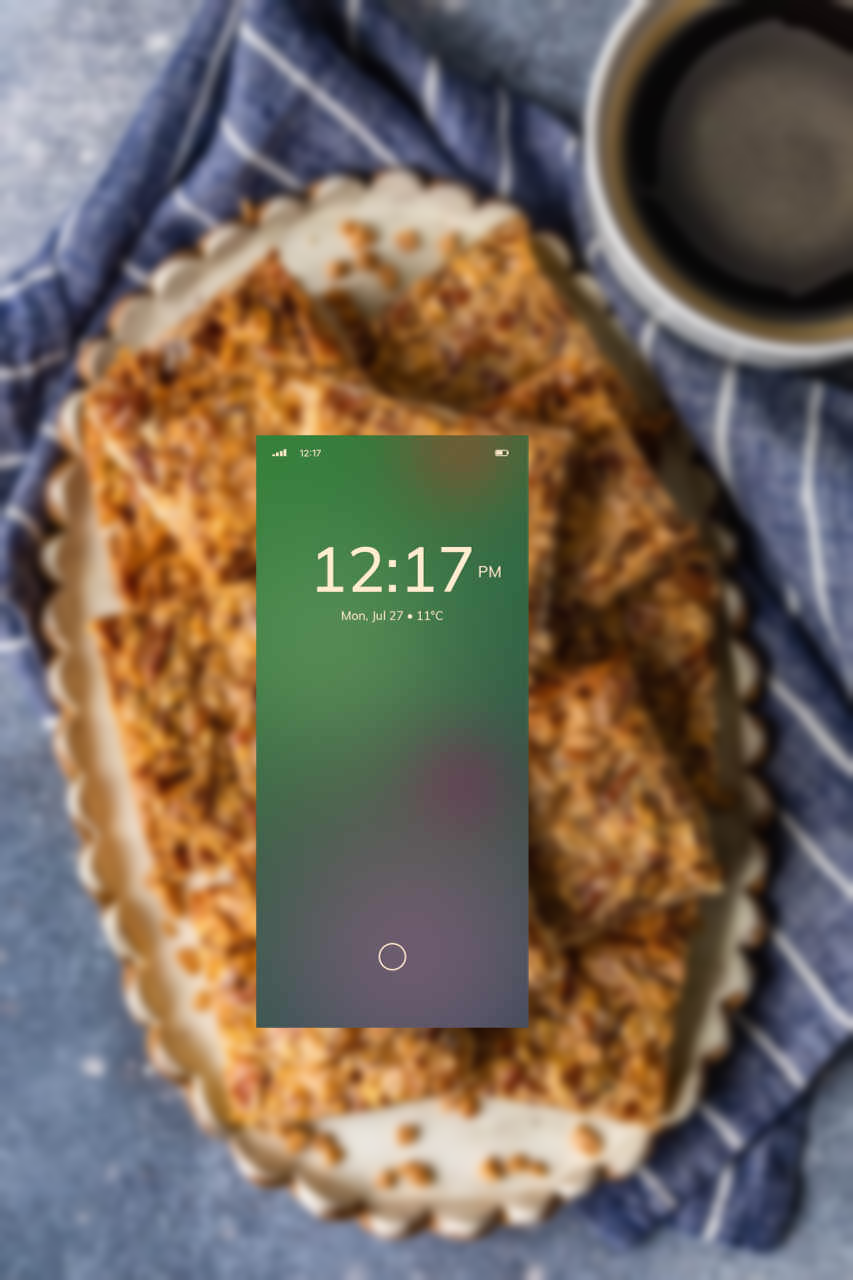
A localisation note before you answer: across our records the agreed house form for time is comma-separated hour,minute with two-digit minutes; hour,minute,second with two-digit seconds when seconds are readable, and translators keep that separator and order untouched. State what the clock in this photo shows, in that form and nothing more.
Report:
12,17
